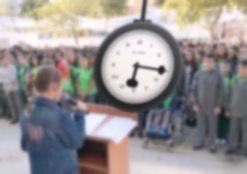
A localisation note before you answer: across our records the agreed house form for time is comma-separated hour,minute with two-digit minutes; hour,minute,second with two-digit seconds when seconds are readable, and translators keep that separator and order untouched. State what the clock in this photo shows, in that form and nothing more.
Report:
6,16
